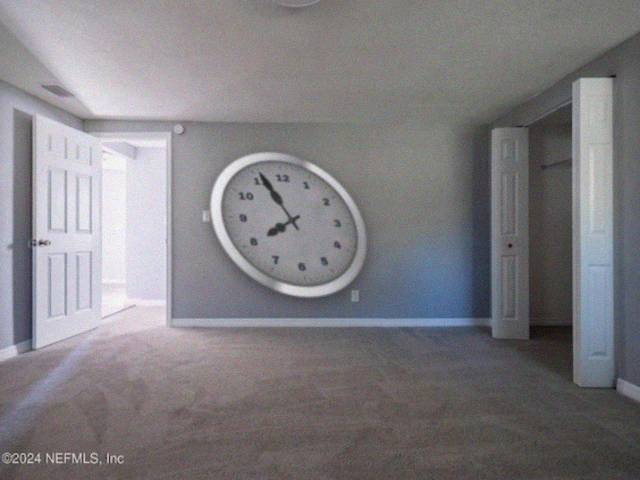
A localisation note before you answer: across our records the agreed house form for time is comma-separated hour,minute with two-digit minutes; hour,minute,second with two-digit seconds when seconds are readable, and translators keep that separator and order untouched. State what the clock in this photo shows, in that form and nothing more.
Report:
7,56
